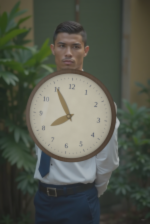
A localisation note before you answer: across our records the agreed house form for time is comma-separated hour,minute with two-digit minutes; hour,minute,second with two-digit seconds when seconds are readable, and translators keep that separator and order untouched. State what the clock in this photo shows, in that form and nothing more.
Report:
7,55
